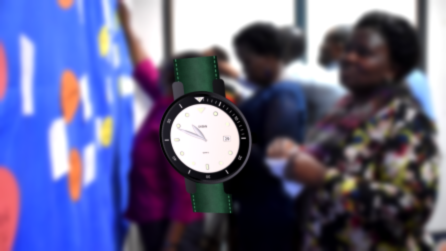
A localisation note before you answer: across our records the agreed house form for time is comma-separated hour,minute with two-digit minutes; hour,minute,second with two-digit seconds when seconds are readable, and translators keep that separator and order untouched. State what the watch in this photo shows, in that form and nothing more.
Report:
10,49
